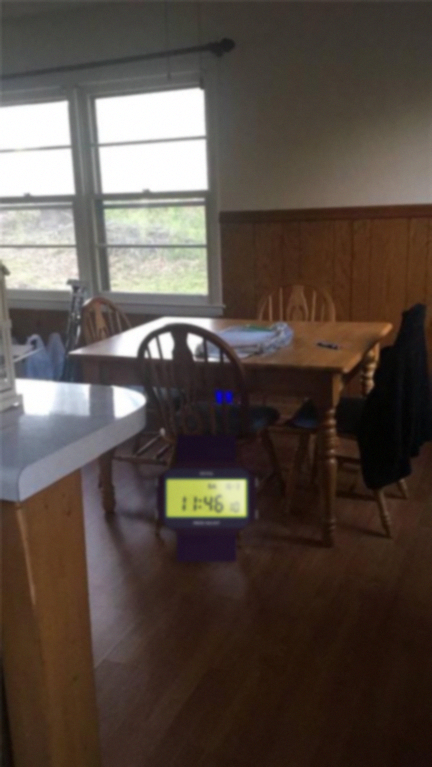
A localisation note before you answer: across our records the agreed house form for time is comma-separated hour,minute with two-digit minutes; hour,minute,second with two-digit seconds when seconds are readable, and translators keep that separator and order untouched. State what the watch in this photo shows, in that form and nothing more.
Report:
11,46
